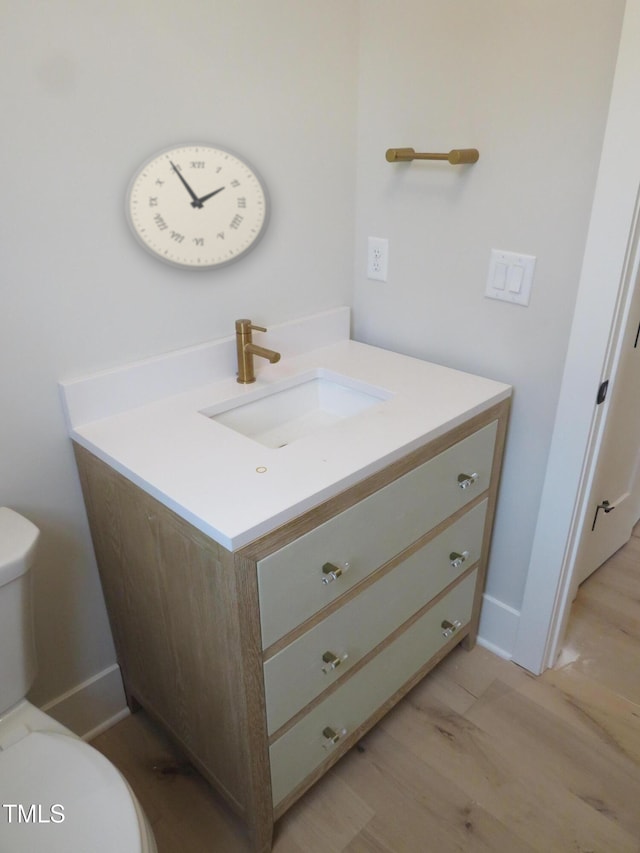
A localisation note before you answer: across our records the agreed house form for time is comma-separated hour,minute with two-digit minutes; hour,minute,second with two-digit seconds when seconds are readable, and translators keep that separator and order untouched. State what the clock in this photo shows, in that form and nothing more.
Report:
1,55
